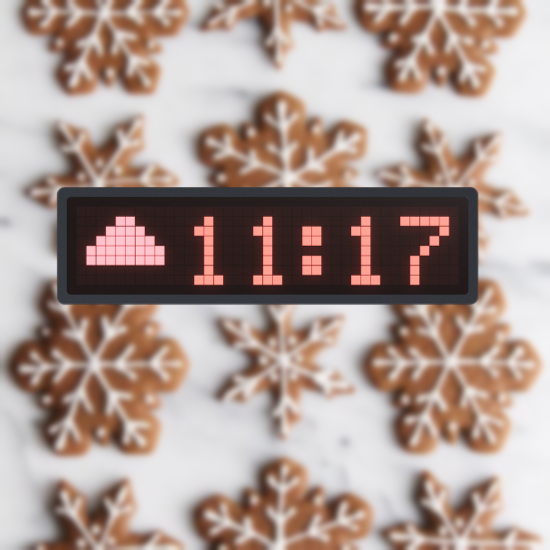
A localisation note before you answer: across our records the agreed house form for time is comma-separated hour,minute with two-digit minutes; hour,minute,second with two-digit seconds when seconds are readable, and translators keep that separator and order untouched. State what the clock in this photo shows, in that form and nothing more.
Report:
11,17
